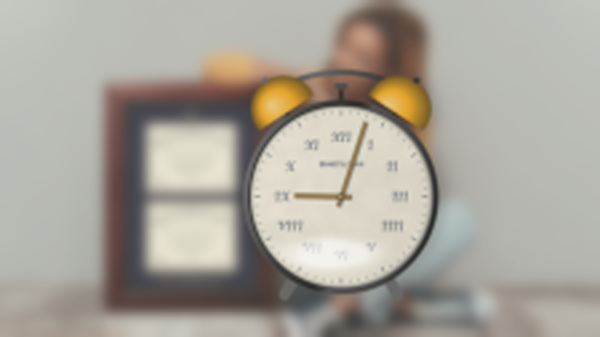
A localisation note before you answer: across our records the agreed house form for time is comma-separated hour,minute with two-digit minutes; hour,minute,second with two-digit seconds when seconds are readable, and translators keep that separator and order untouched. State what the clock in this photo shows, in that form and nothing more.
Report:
9,03
